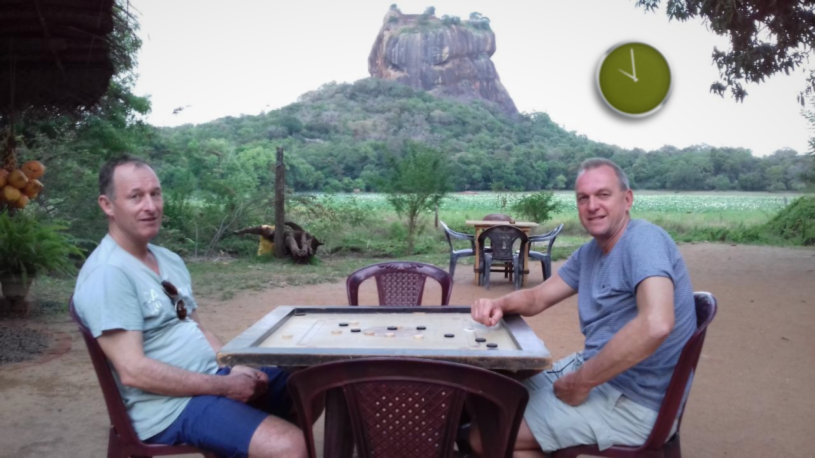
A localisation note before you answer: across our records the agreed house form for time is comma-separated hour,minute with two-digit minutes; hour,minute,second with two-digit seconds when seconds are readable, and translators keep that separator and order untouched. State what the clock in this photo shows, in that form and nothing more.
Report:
9,59
